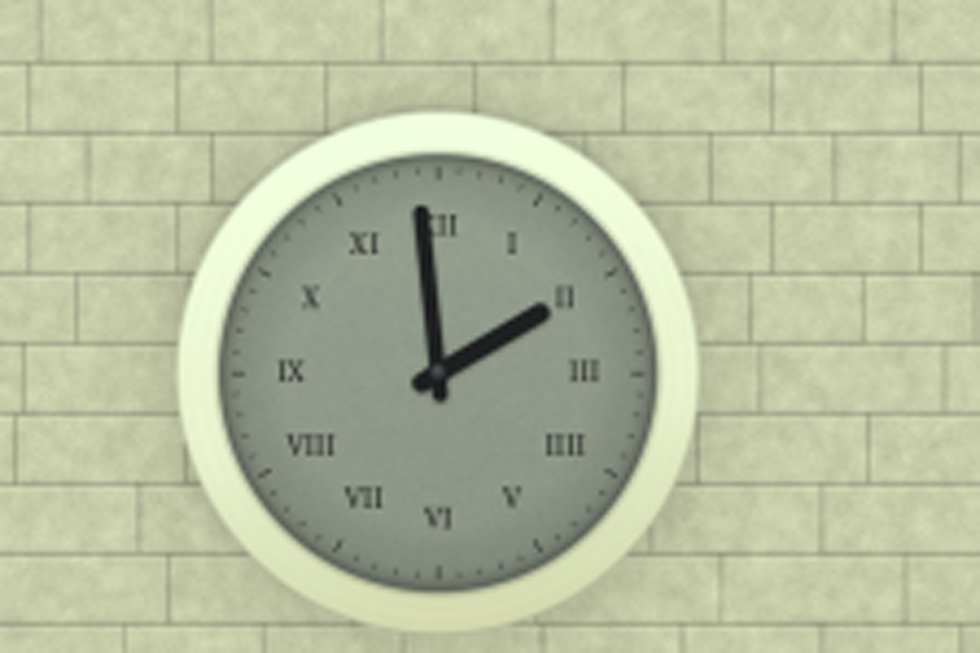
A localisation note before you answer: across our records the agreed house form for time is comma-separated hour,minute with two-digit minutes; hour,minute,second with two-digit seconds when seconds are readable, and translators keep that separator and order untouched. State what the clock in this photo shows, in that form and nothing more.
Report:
1,59
